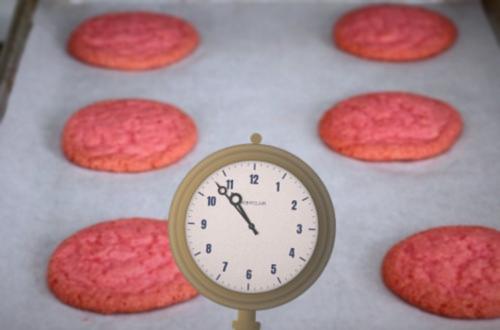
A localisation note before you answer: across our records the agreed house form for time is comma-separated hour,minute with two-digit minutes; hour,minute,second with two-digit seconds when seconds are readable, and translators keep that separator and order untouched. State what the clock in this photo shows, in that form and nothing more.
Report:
10,53
